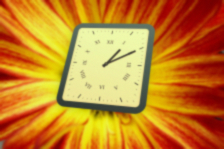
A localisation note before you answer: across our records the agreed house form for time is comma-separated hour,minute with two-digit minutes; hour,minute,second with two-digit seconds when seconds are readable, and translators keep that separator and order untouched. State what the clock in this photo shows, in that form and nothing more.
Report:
1,10
